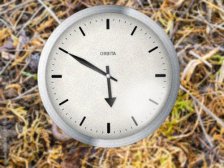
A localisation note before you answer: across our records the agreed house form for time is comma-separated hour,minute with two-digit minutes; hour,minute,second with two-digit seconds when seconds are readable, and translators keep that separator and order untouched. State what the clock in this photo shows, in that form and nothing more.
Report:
5,50
